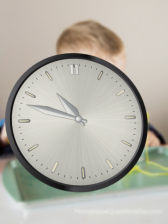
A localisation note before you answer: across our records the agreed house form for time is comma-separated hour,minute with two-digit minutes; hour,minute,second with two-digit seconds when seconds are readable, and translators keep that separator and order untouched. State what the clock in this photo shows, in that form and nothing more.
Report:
10,48
